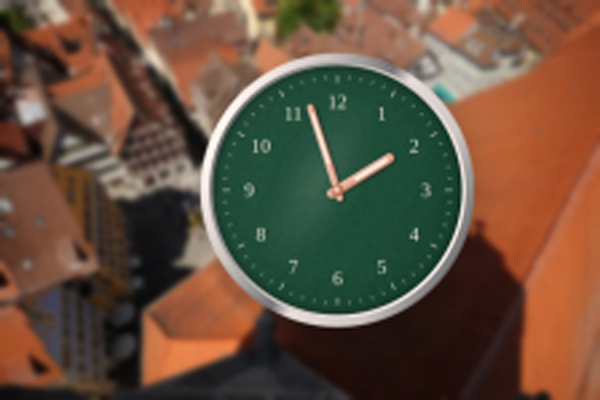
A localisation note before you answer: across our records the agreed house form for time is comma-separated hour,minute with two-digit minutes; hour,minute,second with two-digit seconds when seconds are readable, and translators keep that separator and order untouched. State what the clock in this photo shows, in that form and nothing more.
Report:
1,57
